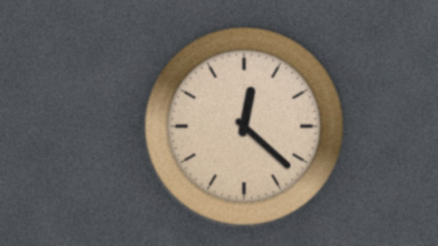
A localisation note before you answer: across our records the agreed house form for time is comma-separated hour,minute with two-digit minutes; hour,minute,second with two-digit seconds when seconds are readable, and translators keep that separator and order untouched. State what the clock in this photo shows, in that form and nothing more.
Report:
12,22
